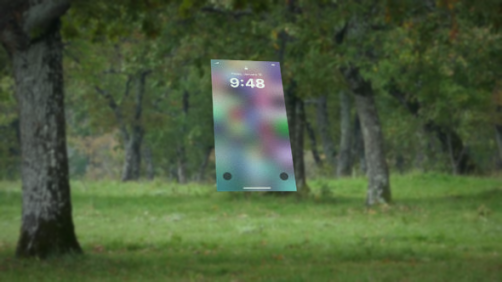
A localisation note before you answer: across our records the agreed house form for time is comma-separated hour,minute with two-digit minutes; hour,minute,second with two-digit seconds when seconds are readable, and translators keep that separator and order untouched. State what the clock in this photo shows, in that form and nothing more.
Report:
9,48
